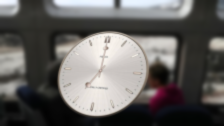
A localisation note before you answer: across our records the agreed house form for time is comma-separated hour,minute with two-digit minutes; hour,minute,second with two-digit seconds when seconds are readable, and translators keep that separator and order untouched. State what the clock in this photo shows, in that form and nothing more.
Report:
7,00
